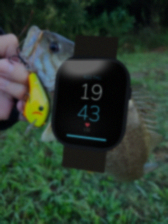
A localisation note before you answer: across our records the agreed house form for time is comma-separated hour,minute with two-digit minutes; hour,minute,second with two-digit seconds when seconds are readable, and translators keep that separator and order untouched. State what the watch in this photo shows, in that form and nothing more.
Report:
19,43
